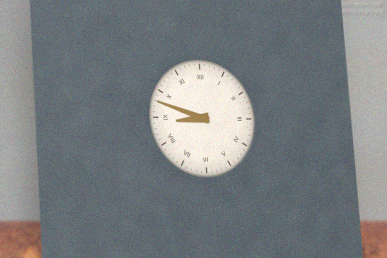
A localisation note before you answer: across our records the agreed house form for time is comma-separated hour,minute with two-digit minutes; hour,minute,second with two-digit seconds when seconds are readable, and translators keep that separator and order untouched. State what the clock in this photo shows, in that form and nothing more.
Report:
8,48
